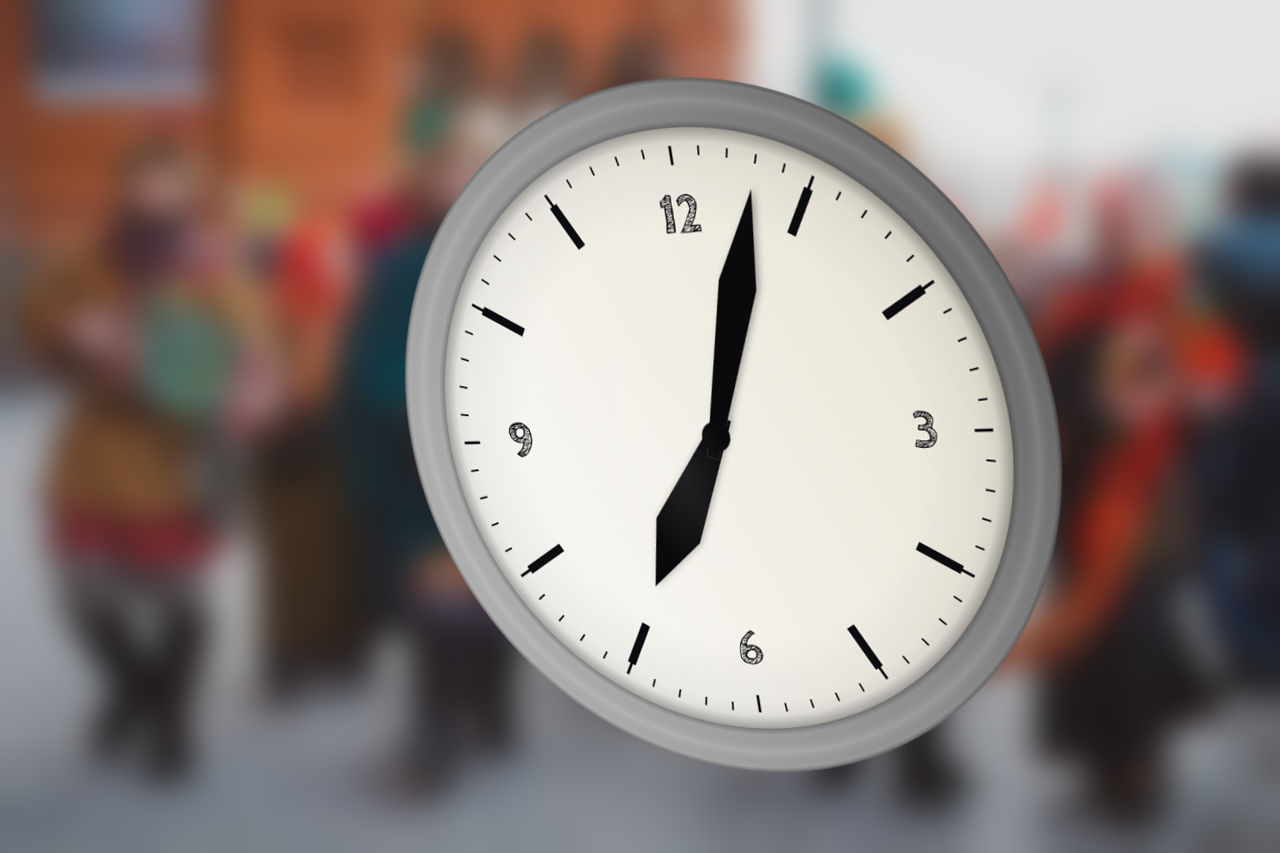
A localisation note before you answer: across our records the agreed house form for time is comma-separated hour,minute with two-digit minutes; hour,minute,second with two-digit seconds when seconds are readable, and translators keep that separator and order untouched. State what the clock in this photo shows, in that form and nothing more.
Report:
7,03
